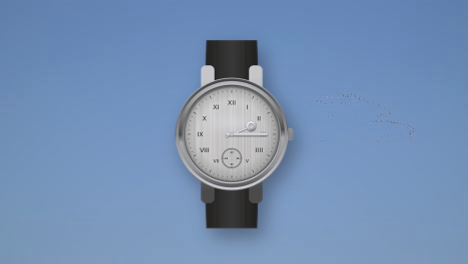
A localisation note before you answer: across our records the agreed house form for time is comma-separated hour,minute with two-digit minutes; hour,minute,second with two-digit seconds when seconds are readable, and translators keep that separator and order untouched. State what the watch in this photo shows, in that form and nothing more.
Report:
2,15
